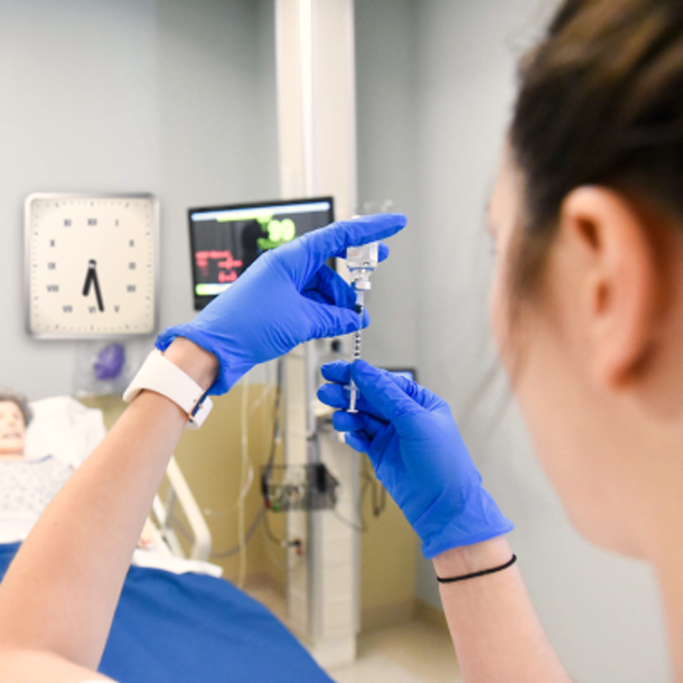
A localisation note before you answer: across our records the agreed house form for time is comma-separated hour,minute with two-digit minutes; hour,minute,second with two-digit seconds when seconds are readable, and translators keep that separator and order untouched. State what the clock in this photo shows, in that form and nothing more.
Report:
6,28
